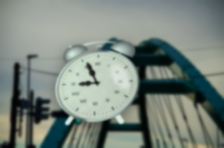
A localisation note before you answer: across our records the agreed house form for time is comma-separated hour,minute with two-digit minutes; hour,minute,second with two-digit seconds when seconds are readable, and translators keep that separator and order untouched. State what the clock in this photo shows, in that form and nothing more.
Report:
8,56
